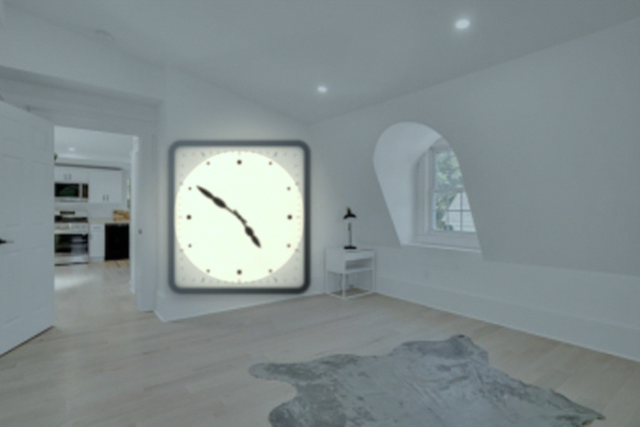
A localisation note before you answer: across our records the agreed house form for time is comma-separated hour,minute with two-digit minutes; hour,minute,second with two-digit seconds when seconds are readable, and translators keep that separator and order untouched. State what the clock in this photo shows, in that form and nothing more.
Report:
4,51
